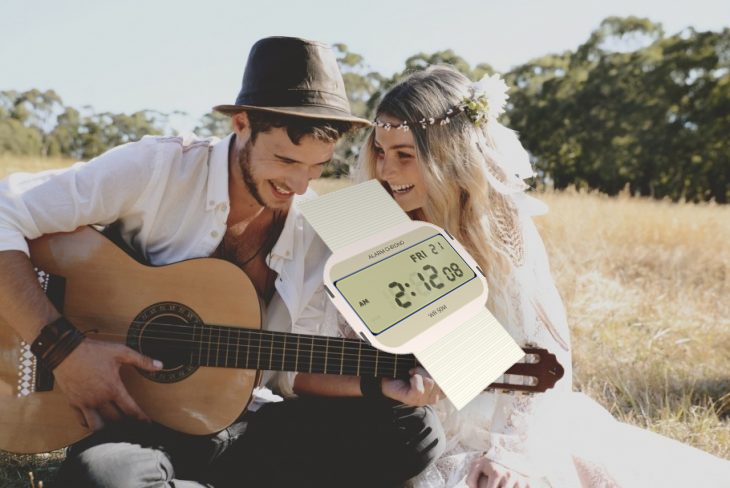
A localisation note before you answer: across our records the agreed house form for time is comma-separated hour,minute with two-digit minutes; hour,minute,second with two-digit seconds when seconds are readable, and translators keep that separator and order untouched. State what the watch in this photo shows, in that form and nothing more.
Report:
2,12,08
